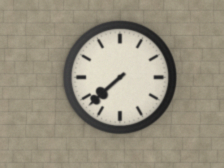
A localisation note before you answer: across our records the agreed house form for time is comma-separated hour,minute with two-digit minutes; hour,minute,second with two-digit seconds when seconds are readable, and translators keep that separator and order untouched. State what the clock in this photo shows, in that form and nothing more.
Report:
7,38
